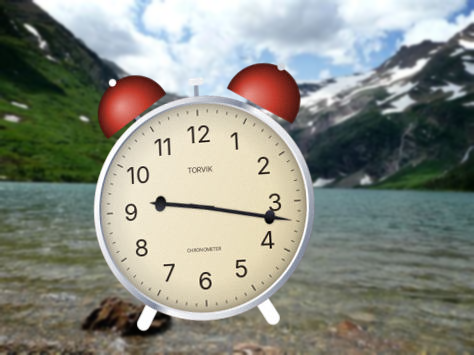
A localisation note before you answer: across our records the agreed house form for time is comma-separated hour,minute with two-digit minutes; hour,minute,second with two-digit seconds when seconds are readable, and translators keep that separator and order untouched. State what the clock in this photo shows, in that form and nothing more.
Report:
9,17
